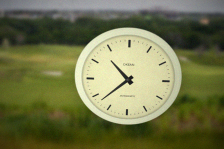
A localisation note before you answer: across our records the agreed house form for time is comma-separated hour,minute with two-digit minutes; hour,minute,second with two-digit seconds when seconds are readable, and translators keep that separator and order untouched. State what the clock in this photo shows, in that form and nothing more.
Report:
10,38
